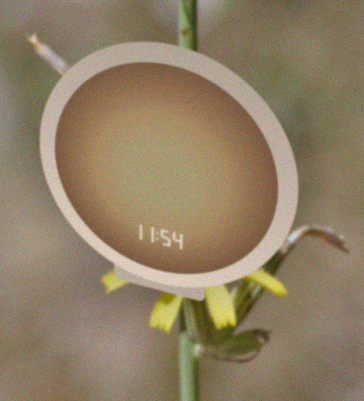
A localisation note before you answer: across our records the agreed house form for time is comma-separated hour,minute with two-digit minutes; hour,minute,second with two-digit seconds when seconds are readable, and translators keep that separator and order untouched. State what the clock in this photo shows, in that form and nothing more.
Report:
11,54
